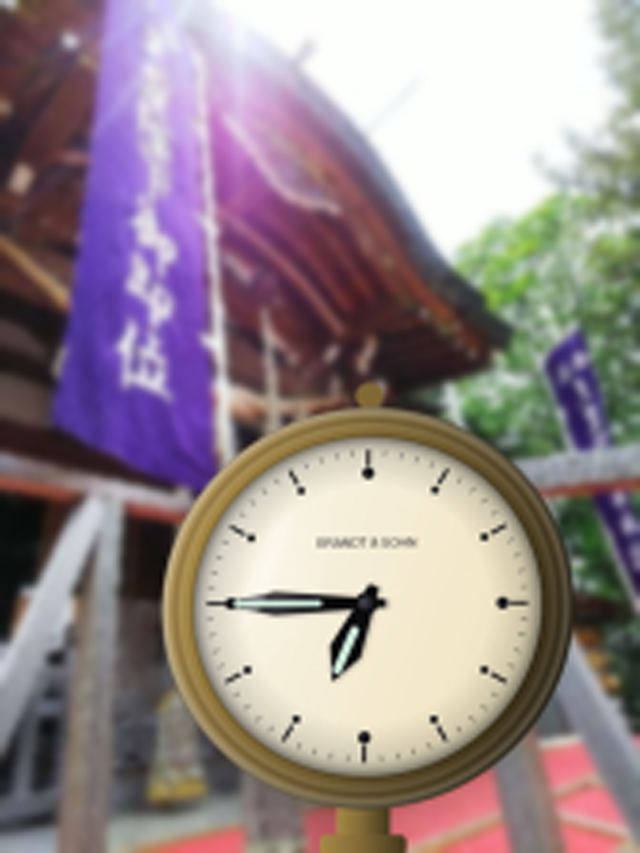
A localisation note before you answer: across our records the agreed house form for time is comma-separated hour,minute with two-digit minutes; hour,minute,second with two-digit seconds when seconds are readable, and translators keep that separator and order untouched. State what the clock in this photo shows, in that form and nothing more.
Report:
6,45
